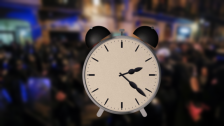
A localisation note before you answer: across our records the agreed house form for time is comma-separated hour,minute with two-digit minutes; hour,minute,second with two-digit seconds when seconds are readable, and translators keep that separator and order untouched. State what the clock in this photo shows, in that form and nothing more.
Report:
2,22
